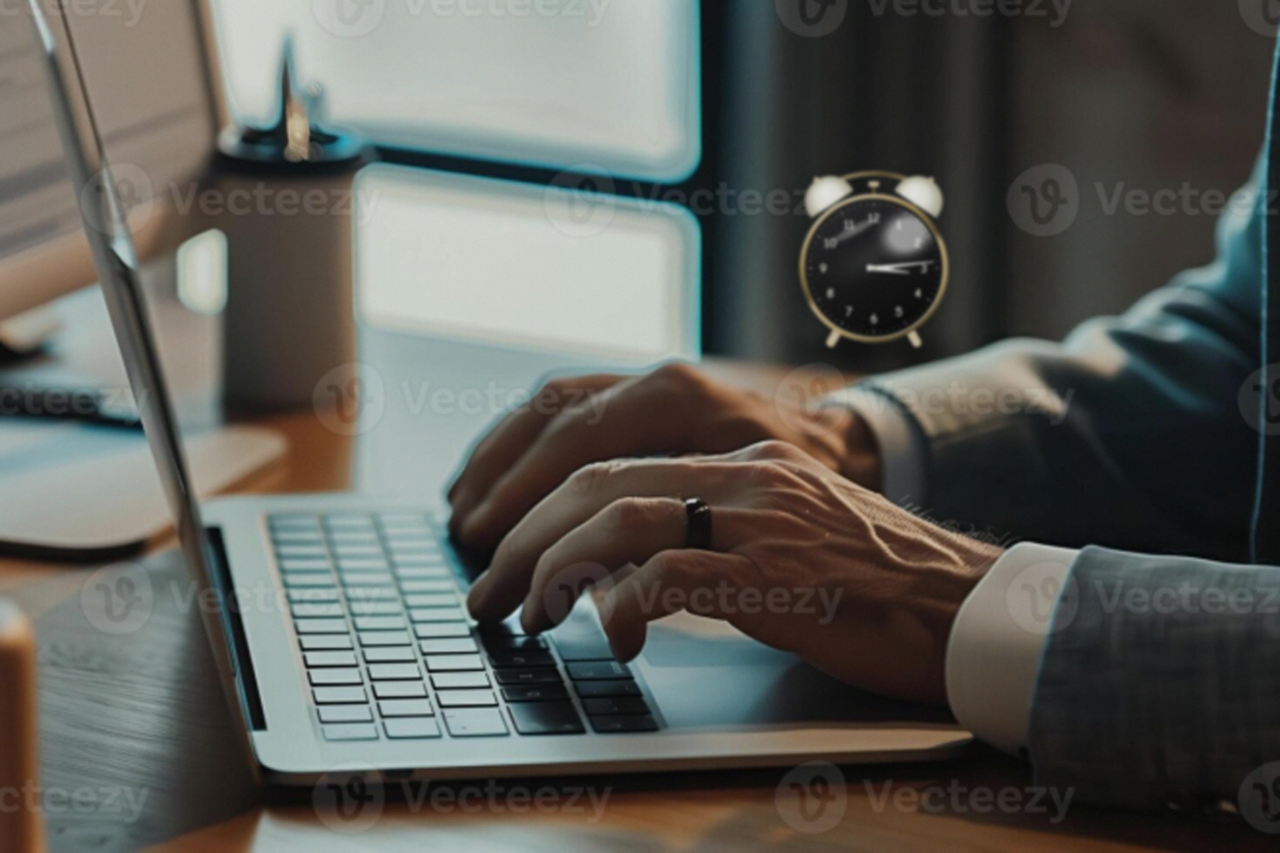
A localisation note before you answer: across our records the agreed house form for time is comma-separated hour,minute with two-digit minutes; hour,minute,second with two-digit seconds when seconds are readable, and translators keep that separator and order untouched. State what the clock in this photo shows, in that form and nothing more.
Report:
3,14
